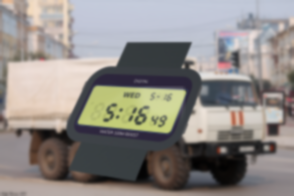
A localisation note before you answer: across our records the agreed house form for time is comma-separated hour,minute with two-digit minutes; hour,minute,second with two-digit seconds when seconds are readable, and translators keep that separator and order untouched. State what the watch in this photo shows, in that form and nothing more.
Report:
5,16
